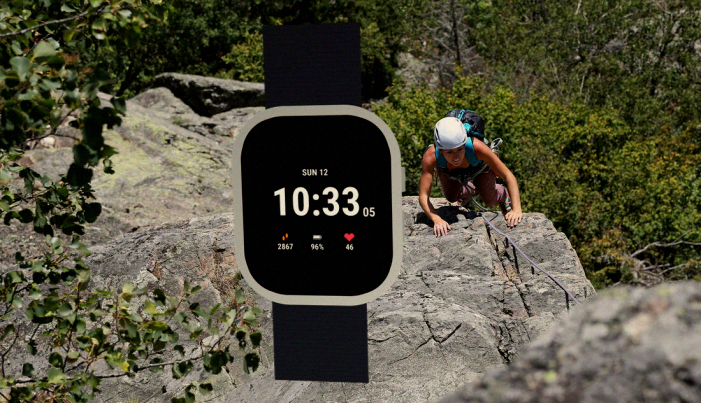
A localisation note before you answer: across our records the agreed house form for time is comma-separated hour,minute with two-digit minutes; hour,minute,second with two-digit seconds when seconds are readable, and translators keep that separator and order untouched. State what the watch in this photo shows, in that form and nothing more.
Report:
10,33,05
